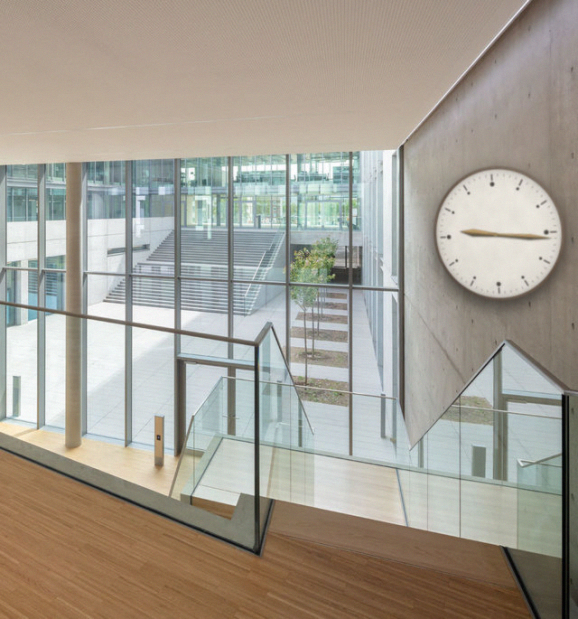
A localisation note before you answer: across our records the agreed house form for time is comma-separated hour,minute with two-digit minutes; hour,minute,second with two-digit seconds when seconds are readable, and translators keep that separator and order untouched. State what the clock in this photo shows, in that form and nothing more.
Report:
9,16
